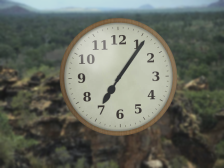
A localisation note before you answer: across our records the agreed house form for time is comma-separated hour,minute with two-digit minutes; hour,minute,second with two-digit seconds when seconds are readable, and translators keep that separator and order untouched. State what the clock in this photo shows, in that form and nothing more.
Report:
7,06
